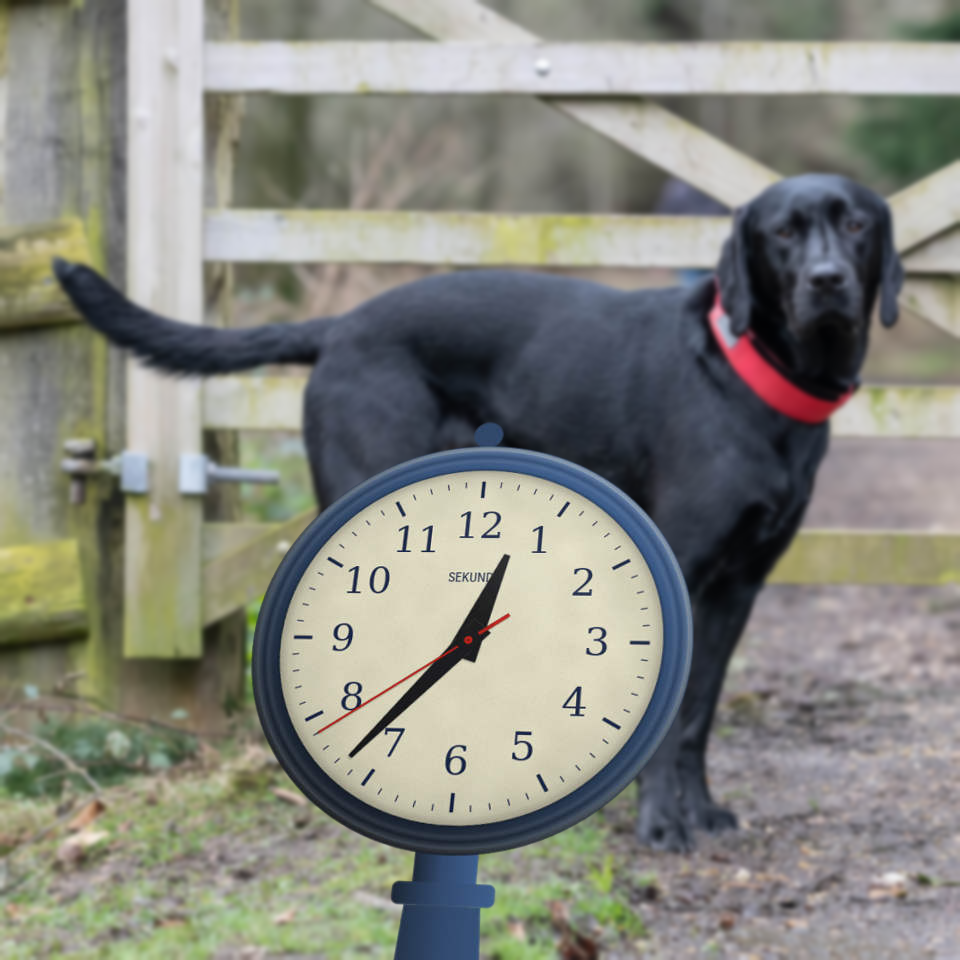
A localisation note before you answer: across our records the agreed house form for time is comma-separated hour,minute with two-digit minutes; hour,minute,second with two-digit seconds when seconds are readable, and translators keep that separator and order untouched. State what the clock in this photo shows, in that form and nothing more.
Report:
12,36,39
